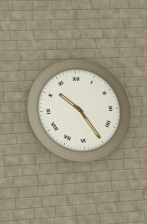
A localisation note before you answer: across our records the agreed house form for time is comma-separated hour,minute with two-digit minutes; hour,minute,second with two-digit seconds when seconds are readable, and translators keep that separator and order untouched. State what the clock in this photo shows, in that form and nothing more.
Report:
10,25
